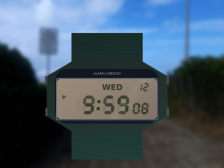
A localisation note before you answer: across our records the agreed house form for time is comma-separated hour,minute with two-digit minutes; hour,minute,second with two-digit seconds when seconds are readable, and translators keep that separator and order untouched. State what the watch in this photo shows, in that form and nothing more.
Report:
9,59,08
